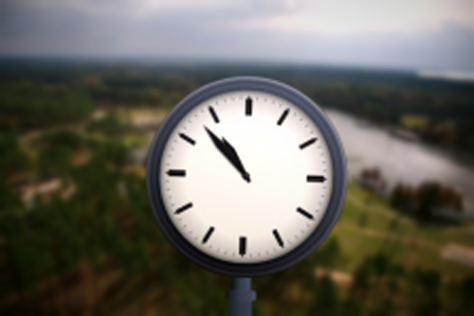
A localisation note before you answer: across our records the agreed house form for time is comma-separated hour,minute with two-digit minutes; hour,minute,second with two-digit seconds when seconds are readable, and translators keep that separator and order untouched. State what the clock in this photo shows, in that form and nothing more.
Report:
10,53
